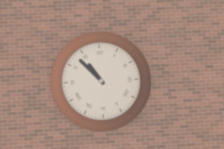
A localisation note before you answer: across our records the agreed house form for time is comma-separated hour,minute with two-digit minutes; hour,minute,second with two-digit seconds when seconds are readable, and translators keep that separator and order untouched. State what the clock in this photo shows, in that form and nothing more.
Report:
10,53
